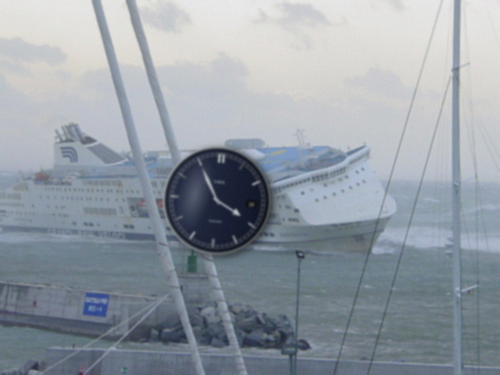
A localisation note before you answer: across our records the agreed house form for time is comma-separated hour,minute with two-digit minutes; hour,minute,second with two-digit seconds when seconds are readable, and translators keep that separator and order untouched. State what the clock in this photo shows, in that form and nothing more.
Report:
3,55
